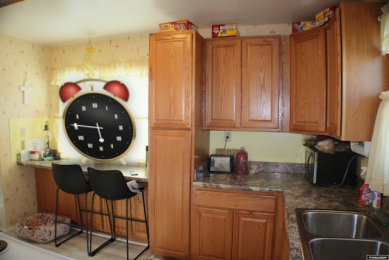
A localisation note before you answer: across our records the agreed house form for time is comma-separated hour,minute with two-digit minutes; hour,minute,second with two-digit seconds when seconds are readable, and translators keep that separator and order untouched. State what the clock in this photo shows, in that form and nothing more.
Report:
5,46
